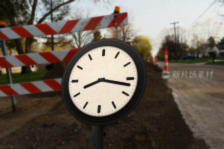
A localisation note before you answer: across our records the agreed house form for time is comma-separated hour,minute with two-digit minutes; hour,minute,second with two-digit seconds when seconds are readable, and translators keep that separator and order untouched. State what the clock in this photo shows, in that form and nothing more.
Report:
8,17
